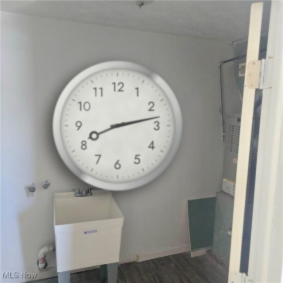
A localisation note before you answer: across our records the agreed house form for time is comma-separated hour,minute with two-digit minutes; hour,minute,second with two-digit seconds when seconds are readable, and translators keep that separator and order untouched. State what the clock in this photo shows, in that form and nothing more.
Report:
8,13
